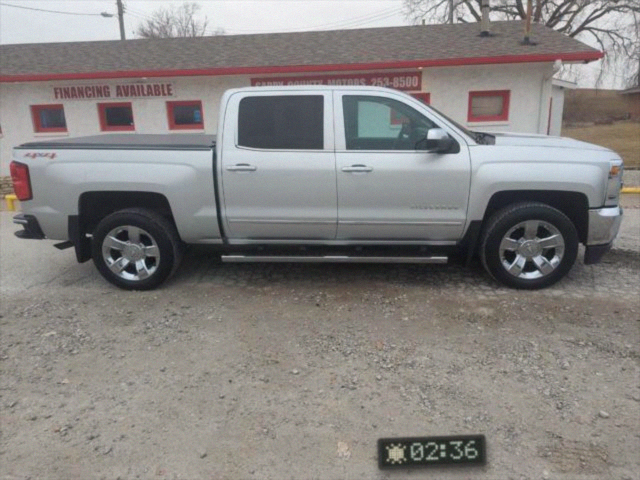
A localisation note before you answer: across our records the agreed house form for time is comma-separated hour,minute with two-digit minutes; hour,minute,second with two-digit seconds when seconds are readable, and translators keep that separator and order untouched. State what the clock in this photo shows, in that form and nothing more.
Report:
2,36
